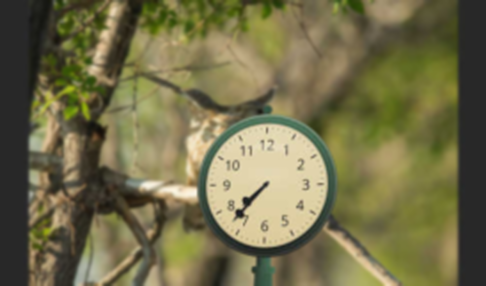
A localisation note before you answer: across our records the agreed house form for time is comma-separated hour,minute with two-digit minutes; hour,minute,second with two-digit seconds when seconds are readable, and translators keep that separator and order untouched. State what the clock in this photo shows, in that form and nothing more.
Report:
7,37
